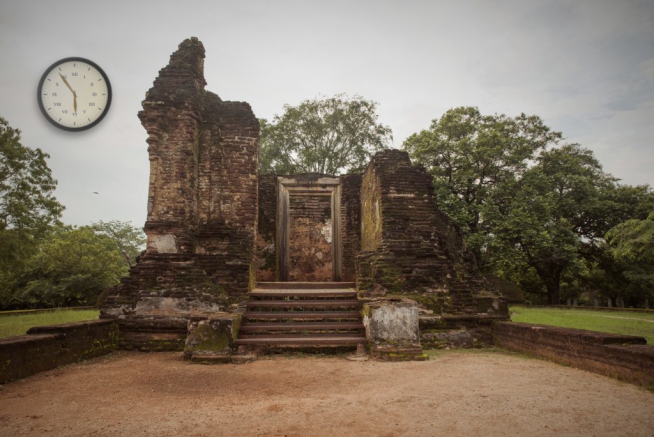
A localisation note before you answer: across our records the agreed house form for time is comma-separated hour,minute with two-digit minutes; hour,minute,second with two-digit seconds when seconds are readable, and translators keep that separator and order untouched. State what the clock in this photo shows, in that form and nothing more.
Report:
5,54
